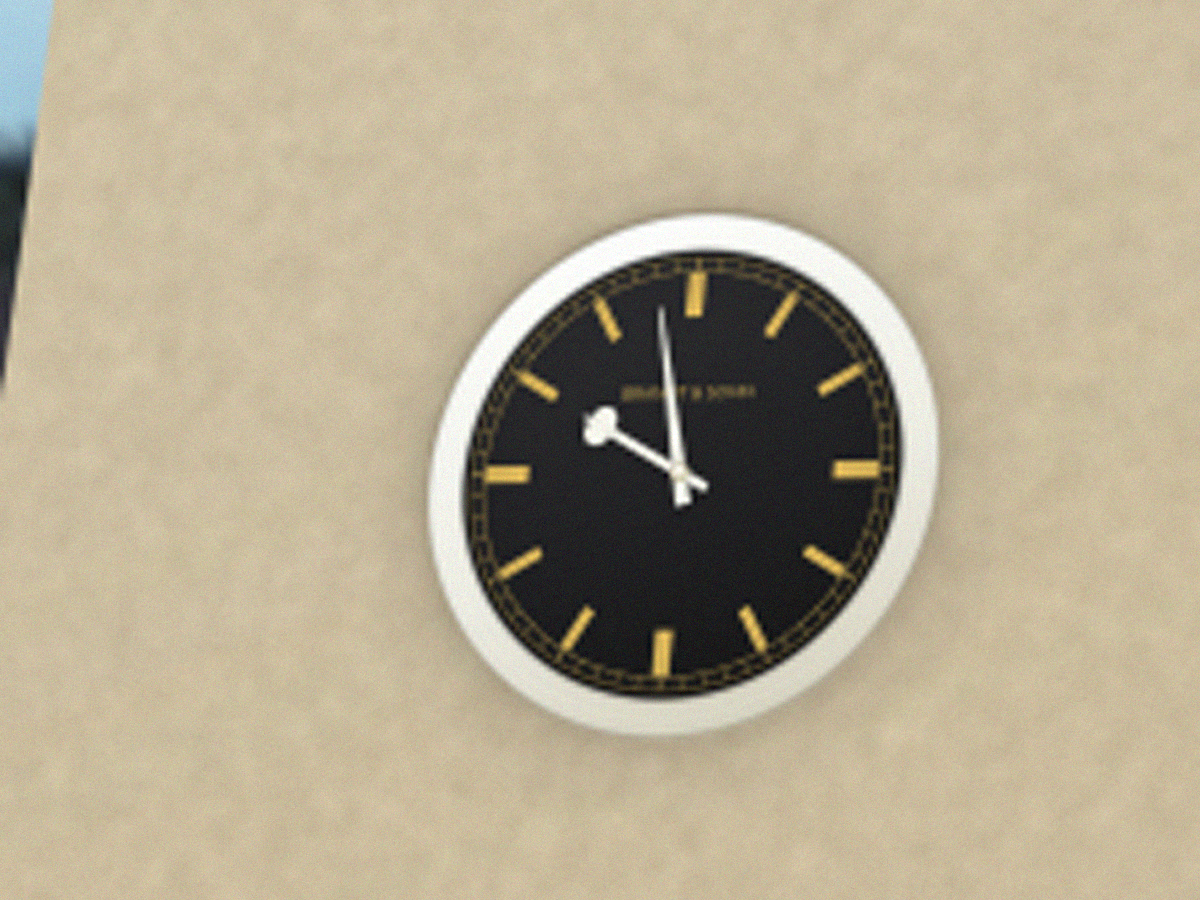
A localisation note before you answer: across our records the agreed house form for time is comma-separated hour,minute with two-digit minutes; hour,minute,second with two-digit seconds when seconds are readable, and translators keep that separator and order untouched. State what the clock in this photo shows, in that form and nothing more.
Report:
9,58
